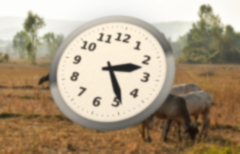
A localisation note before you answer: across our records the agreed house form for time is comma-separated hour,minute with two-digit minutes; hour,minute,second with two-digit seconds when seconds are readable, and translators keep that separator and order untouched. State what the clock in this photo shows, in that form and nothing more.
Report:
2,24
